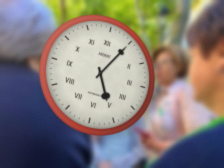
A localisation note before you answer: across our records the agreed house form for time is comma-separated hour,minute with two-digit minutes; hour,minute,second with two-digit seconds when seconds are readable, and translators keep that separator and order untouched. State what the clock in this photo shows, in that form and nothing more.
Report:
5,05
